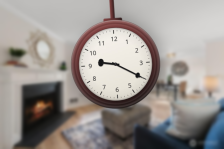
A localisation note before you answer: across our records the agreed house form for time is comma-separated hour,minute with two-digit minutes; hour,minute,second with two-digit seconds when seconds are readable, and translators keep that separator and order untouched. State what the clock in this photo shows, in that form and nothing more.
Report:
9,20
